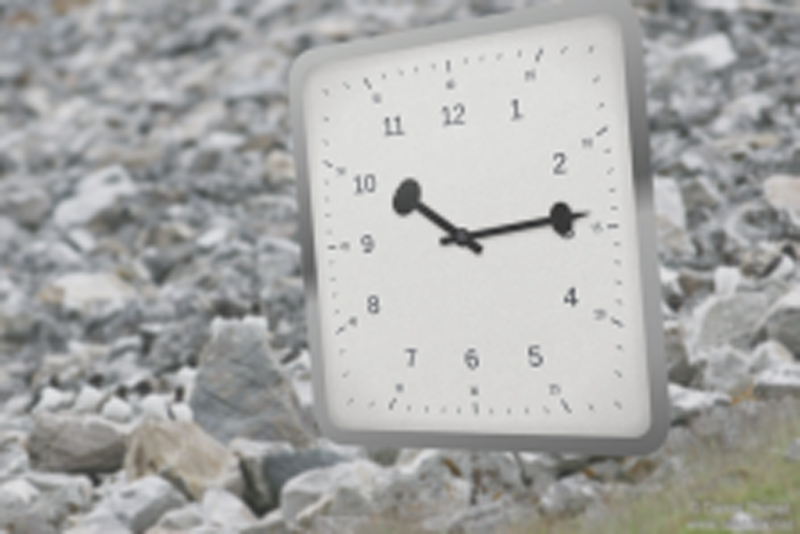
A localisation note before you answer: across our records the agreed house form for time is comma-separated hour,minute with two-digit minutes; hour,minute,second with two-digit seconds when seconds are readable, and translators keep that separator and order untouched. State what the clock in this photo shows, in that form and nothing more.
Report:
10,14
